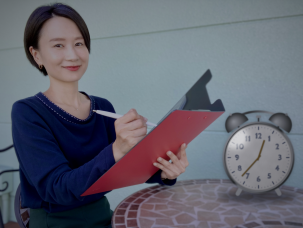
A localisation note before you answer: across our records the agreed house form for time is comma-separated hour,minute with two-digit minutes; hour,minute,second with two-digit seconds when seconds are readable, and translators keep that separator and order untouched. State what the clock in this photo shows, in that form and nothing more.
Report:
12,37
